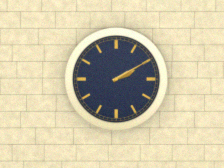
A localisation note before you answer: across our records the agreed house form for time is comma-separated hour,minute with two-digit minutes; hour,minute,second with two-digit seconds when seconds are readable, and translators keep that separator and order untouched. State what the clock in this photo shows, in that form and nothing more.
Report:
2,10
